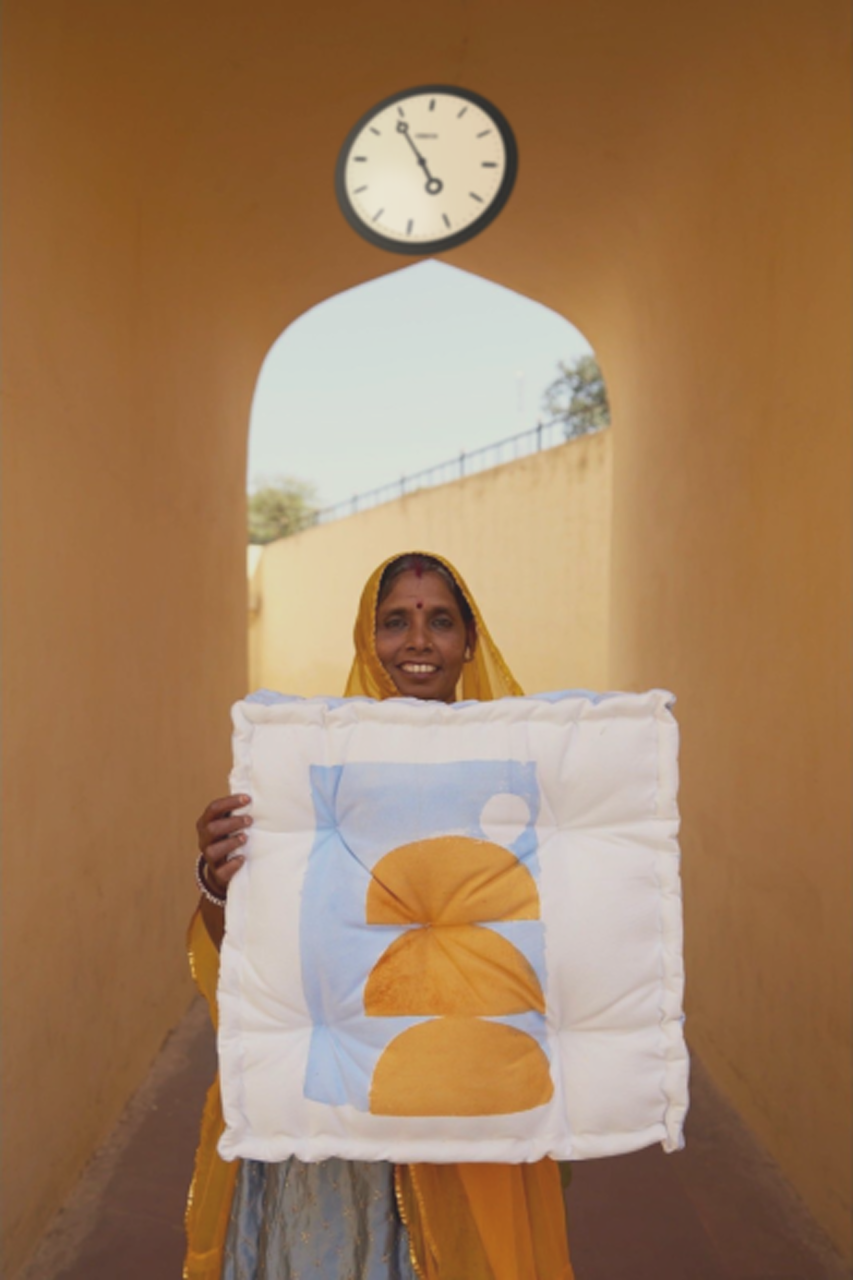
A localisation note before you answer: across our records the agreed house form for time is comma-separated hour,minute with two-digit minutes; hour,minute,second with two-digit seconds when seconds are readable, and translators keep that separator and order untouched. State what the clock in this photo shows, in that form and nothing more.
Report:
4,54
